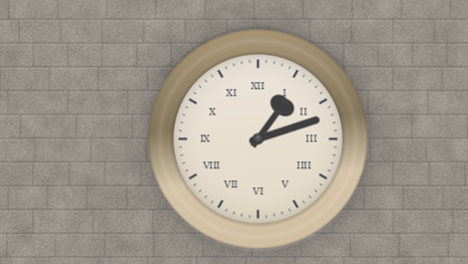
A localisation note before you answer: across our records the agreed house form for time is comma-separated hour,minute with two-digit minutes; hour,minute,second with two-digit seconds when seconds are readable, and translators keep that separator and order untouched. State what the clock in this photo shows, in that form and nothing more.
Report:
1,12
